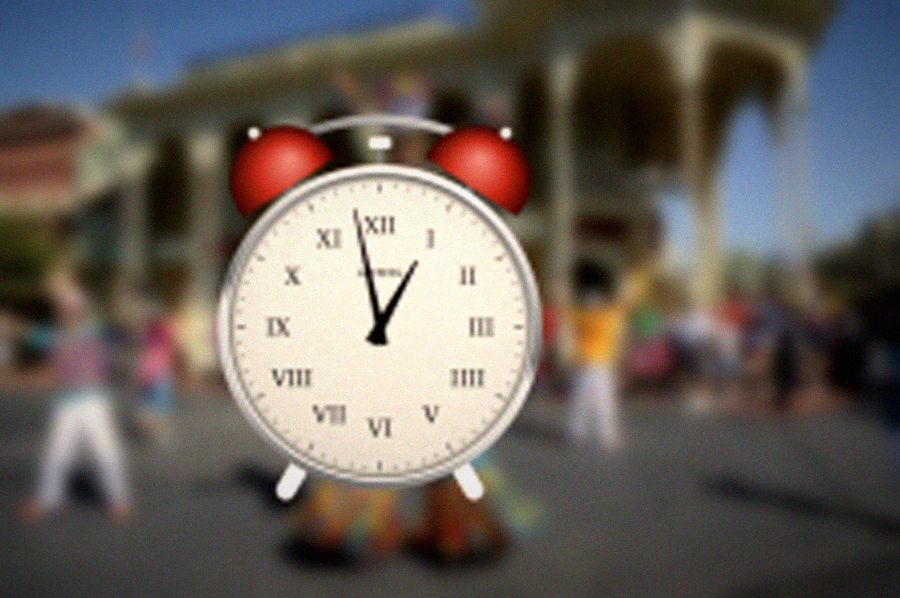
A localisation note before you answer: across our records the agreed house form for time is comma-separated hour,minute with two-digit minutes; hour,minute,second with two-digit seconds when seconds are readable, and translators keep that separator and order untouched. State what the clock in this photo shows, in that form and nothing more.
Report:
12,58
